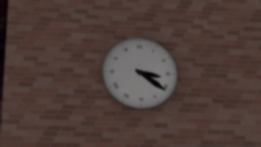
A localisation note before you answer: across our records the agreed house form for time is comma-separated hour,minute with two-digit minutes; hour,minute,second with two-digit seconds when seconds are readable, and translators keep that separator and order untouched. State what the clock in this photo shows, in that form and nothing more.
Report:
3,21
